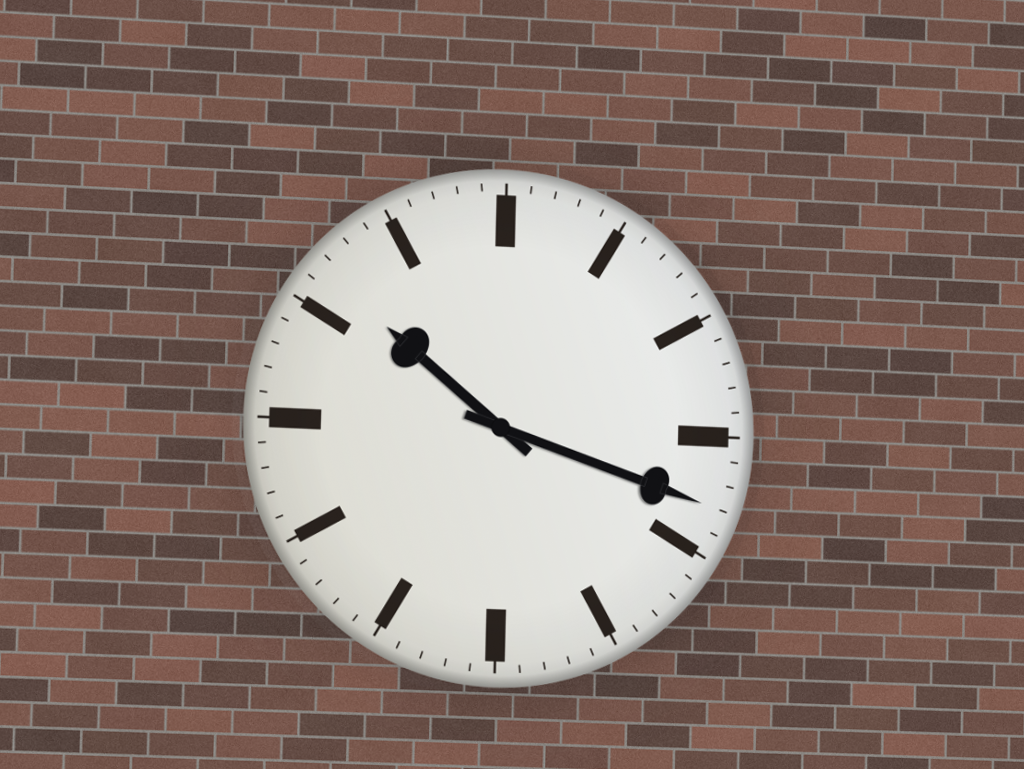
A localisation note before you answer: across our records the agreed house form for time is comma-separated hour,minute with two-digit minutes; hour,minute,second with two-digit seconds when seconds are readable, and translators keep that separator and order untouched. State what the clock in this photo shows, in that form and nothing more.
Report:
10,18
